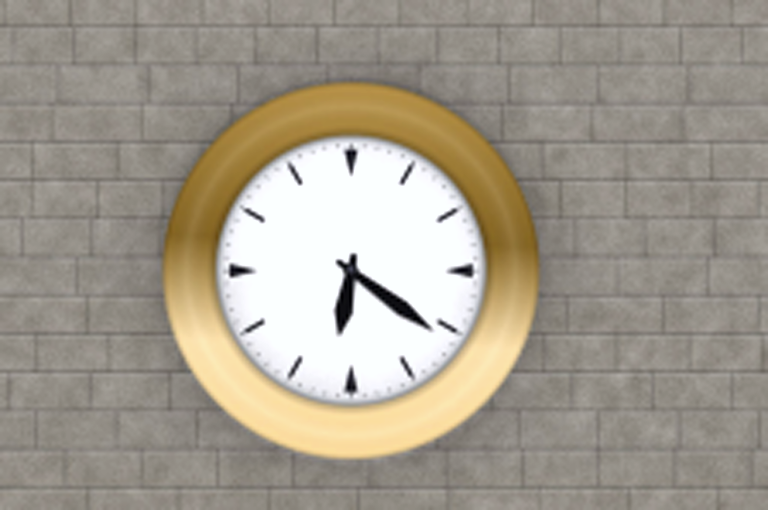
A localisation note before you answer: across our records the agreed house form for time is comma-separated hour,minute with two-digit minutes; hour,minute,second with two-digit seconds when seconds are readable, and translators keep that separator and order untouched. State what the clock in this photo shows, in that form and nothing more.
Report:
6,21
